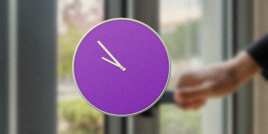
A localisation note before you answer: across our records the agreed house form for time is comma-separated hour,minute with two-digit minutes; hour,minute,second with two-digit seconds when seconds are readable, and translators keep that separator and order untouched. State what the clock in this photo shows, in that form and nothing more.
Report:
9,53
